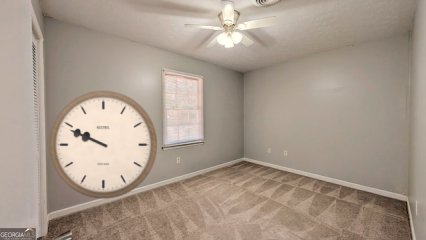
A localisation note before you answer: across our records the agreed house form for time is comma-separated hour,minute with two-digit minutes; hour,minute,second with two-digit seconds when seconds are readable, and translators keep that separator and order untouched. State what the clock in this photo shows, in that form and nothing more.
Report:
9,49
